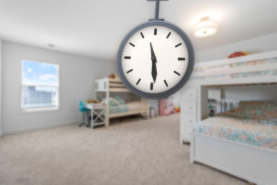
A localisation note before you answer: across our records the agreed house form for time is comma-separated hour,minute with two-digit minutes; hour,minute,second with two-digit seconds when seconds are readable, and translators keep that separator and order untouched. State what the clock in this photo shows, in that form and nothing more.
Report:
11,29
